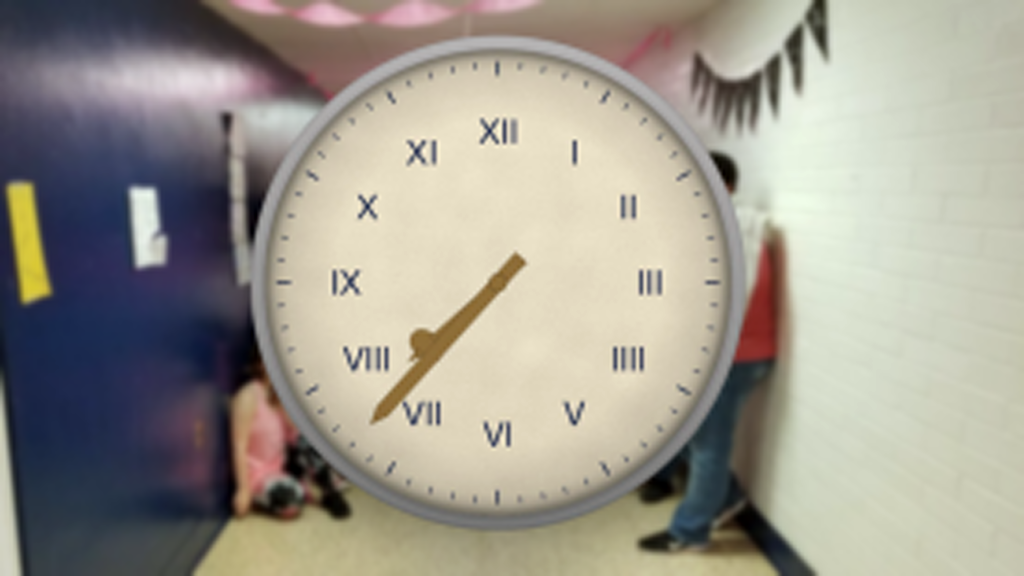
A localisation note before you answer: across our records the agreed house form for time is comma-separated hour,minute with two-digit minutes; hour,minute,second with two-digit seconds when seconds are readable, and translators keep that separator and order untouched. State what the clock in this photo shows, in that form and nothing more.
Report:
7,37
